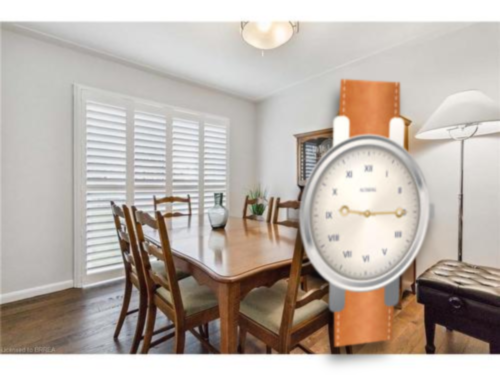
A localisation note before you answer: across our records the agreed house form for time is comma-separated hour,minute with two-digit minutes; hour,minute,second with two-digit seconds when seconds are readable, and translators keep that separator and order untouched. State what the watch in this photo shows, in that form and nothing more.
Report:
9,15
